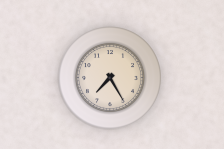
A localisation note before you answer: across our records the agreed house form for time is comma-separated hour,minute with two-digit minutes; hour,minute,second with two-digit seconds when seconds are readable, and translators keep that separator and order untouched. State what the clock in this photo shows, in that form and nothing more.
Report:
7,25
